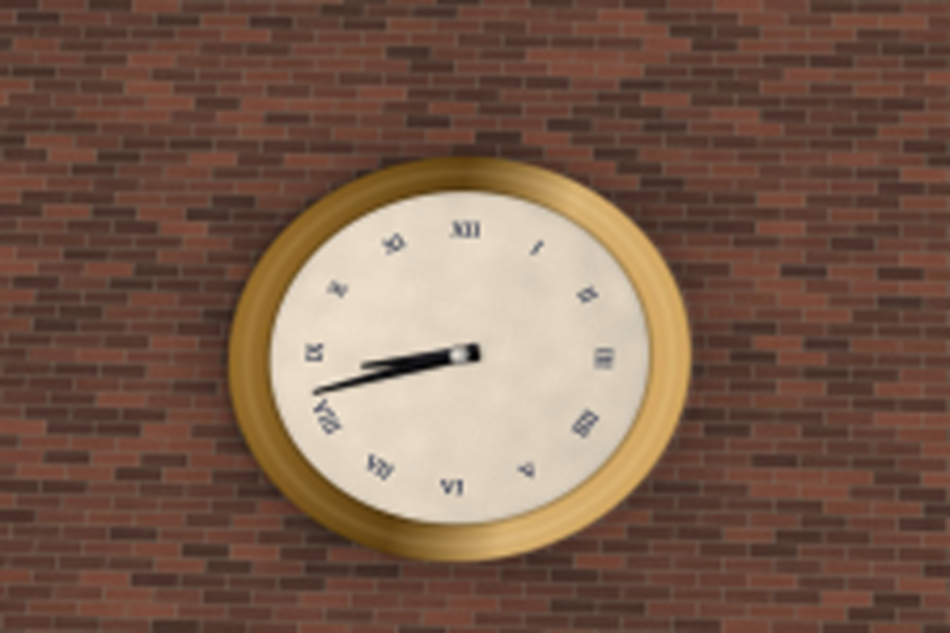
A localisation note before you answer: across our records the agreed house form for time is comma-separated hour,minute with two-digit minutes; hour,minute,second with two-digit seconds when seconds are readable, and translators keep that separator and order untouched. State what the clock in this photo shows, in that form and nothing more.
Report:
8,42
